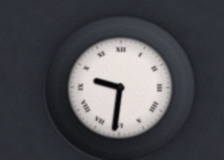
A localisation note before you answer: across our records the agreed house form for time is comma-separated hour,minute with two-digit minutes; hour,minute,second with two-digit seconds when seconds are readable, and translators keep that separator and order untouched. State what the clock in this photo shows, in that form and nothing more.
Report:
9,31
